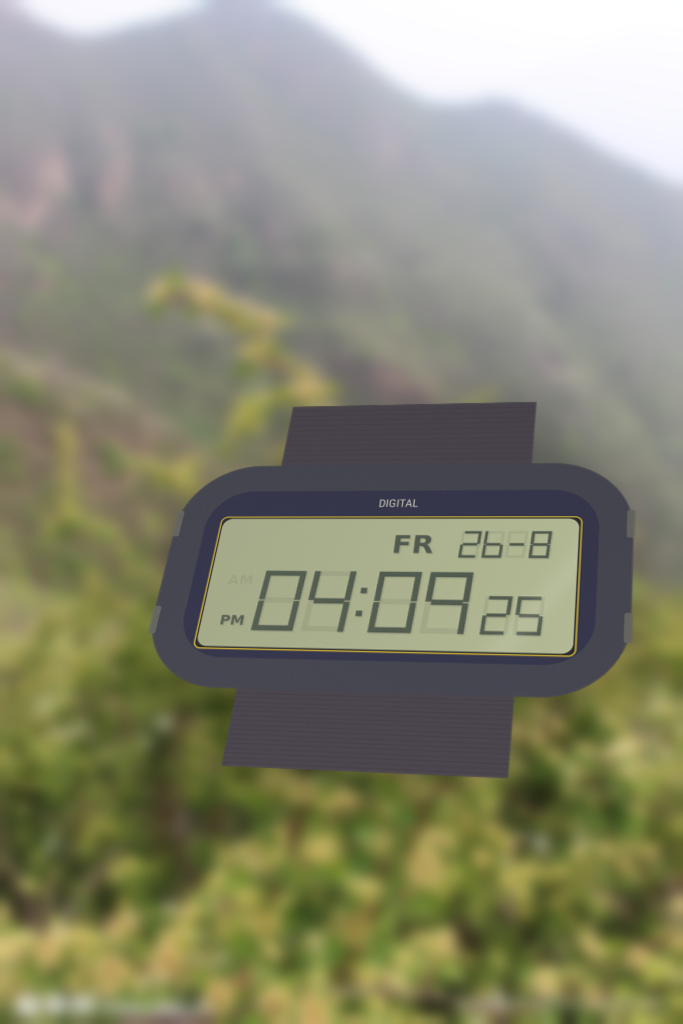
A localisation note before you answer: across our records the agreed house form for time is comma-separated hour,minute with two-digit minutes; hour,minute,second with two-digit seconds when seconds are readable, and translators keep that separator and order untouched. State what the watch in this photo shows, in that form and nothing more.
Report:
4,09,25
